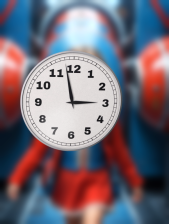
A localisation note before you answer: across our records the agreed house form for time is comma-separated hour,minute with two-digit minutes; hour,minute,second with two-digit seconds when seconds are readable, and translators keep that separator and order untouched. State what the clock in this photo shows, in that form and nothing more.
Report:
2,58
